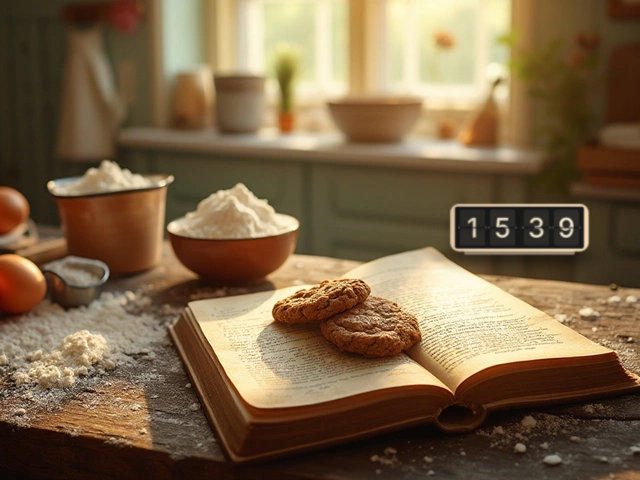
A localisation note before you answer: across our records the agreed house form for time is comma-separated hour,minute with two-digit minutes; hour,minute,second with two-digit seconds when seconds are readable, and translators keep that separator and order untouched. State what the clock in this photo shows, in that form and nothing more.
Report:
15,39
